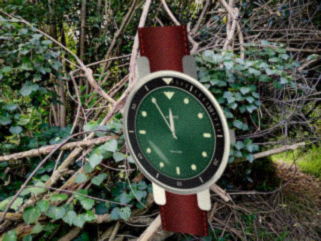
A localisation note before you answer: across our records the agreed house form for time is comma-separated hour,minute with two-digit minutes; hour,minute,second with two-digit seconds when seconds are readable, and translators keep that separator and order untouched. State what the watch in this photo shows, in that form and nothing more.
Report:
11,55
